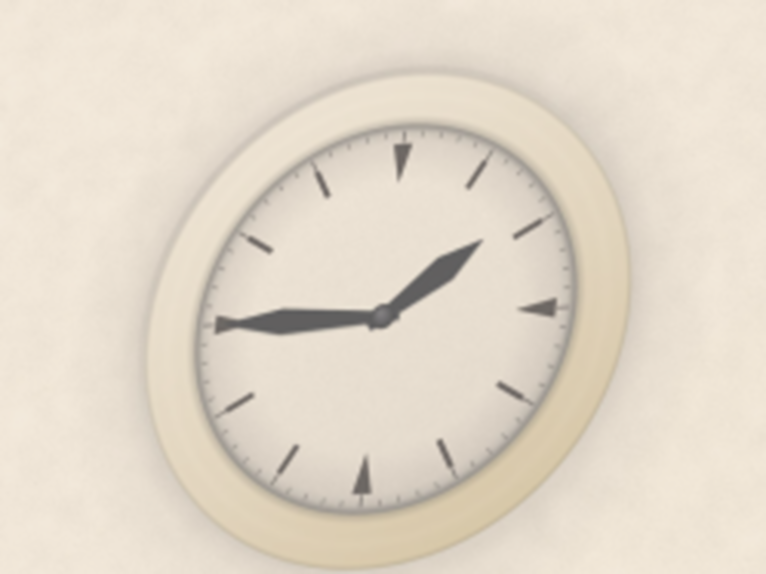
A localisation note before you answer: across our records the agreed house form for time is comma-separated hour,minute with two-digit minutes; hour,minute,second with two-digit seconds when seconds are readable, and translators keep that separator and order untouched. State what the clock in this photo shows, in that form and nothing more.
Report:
1,45
